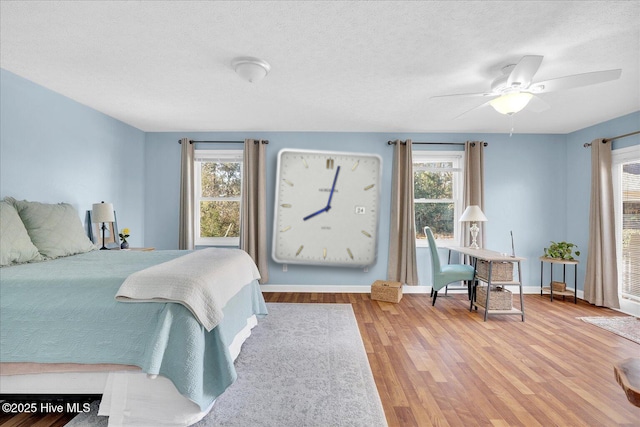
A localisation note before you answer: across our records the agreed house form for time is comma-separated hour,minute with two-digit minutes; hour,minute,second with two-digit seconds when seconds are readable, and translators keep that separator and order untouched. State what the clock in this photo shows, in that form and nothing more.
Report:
8,02
